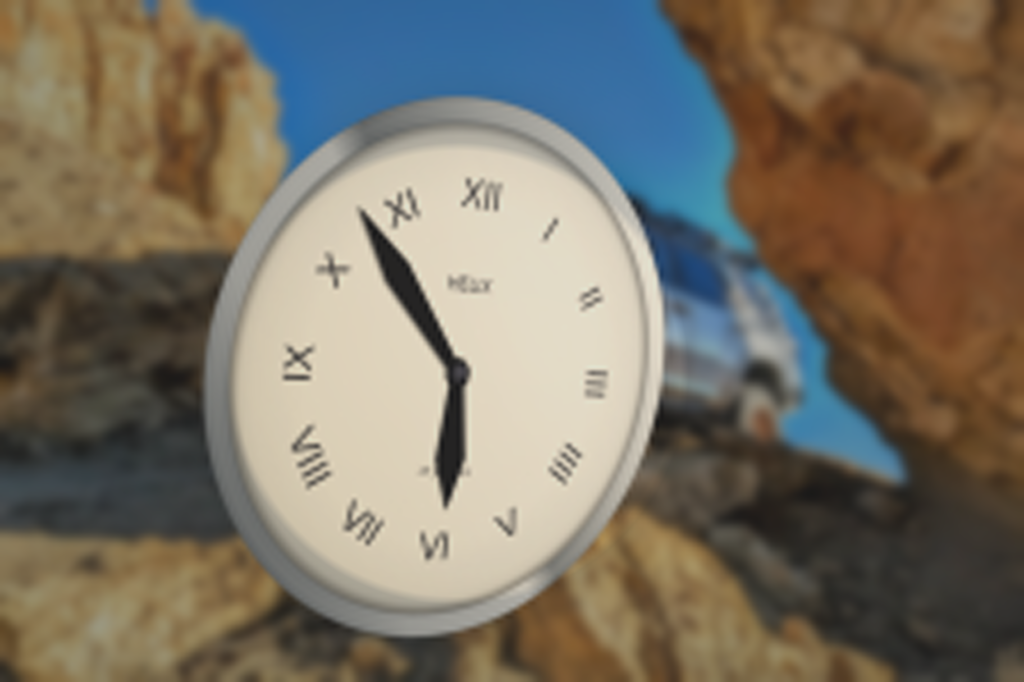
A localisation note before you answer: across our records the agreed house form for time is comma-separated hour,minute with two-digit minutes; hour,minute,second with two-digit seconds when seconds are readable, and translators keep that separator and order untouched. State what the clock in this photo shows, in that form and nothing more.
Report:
5,53
